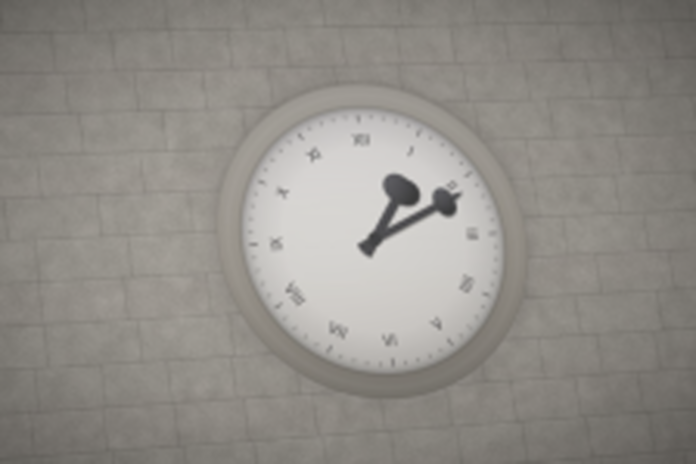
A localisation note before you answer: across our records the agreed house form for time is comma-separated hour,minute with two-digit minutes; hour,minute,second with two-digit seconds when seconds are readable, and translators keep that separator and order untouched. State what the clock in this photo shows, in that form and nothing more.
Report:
1,11
